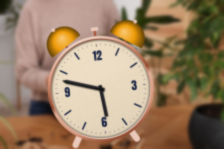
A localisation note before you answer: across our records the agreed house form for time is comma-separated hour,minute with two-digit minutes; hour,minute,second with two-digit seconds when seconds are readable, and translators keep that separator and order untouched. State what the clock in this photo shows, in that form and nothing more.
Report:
5,48
